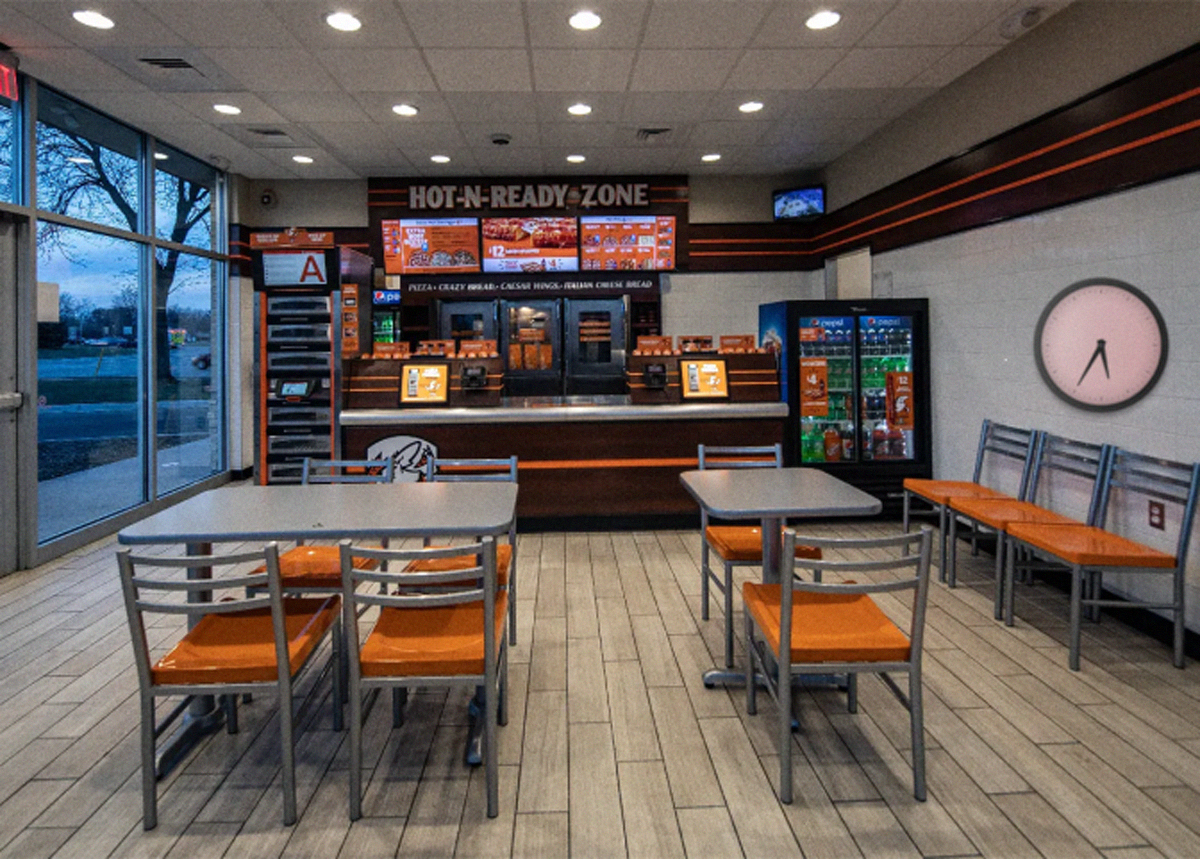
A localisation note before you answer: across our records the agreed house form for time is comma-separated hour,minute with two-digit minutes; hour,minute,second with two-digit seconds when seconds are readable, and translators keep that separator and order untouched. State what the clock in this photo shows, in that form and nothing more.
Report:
5,35
